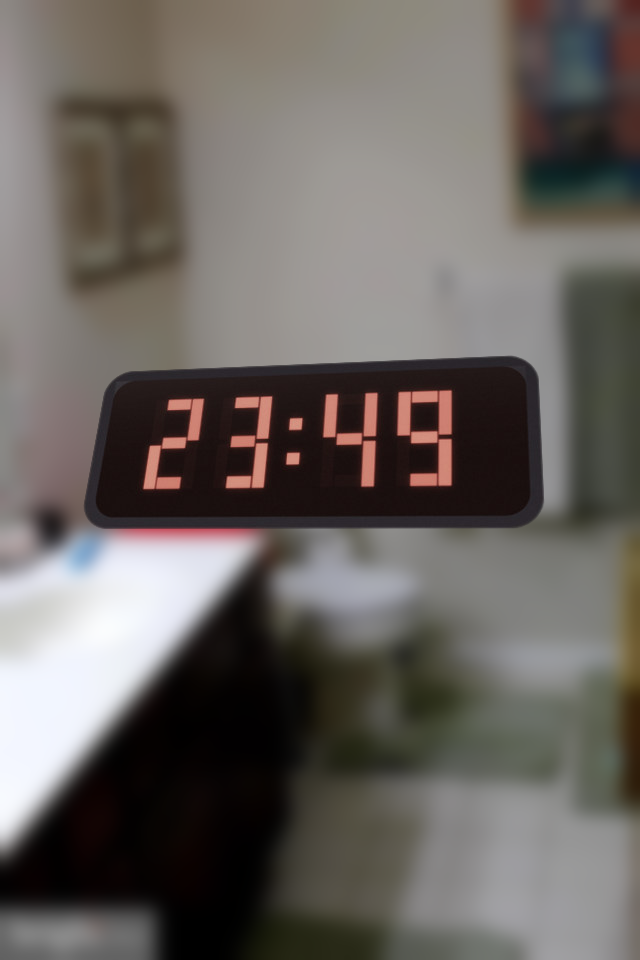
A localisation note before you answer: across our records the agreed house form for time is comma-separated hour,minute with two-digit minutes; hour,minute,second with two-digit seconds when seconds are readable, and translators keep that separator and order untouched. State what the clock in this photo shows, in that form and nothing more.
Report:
23,49
